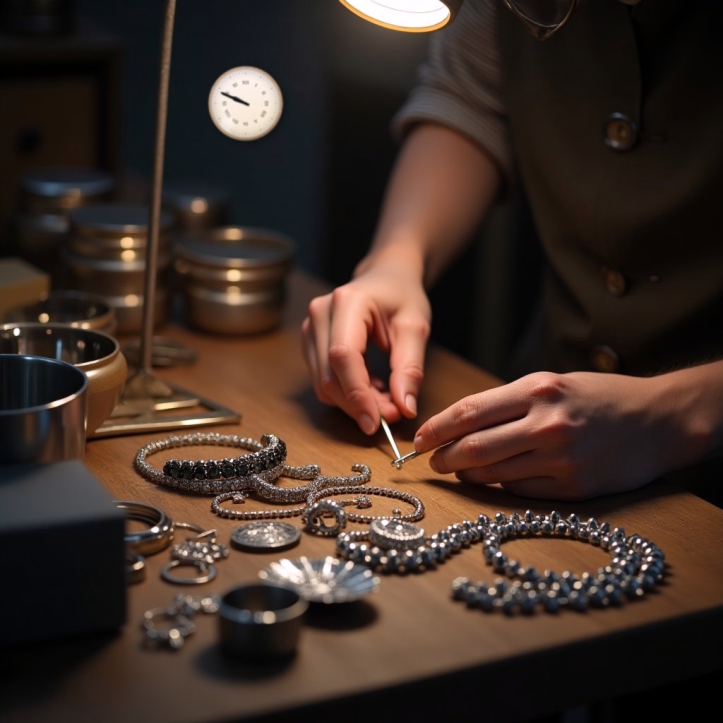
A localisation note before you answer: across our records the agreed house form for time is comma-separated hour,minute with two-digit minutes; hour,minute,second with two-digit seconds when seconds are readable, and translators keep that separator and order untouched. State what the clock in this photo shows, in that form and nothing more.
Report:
9,49
